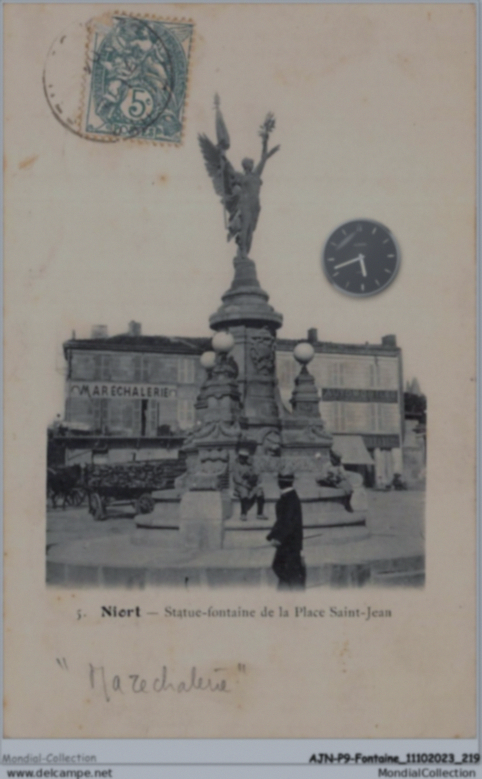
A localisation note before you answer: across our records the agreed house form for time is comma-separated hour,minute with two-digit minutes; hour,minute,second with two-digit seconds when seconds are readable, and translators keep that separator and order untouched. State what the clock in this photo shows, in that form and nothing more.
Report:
5,42
